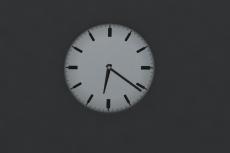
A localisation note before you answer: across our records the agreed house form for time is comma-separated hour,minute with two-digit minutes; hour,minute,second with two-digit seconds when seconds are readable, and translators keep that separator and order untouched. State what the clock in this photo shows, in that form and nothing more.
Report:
6,21
